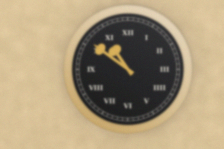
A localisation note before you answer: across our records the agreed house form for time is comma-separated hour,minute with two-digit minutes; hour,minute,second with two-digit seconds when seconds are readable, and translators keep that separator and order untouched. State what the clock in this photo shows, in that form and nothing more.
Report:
10,51
